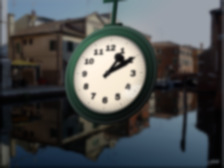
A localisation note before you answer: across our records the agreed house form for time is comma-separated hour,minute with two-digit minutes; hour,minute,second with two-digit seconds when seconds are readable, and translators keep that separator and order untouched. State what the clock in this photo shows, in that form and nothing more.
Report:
1,10
